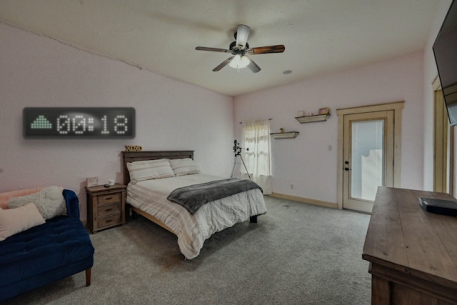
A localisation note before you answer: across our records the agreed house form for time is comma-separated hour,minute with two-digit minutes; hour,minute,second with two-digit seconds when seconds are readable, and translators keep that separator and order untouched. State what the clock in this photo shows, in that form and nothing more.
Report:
0,18
